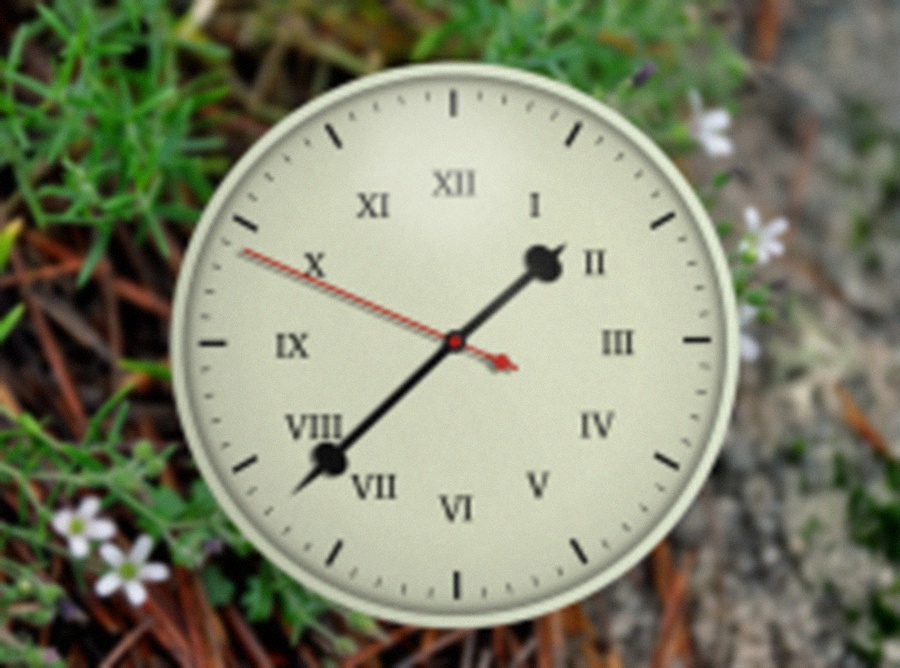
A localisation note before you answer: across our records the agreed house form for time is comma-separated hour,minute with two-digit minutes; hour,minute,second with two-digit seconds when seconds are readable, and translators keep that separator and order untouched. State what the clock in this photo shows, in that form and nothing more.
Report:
1,37,49
